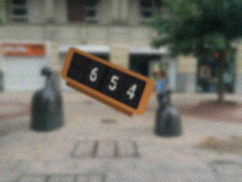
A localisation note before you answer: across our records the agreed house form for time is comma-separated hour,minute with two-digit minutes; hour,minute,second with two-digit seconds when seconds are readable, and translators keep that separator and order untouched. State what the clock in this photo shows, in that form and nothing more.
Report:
6,54
